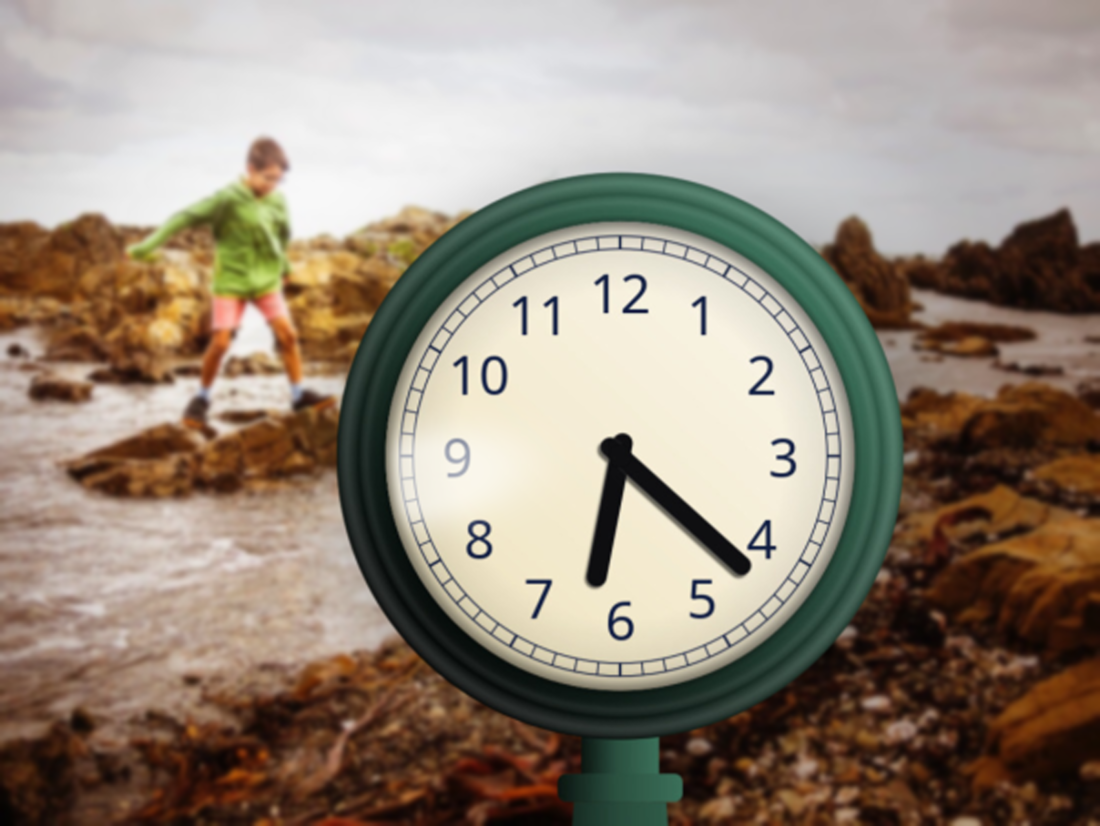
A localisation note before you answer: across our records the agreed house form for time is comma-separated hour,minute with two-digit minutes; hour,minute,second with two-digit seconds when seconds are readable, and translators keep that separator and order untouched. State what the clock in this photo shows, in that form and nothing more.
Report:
6,22
